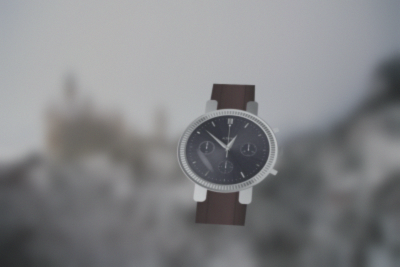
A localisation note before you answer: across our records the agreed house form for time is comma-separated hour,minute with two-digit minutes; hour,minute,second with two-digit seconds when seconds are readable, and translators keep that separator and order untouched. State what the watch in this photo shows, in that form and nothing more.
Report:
12,52
